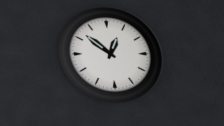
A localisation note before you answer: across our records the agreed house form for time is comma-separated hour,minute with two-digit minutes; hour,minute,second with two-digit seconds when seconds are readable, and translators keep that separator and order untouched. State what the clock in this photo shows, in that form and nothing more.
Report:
12,52
